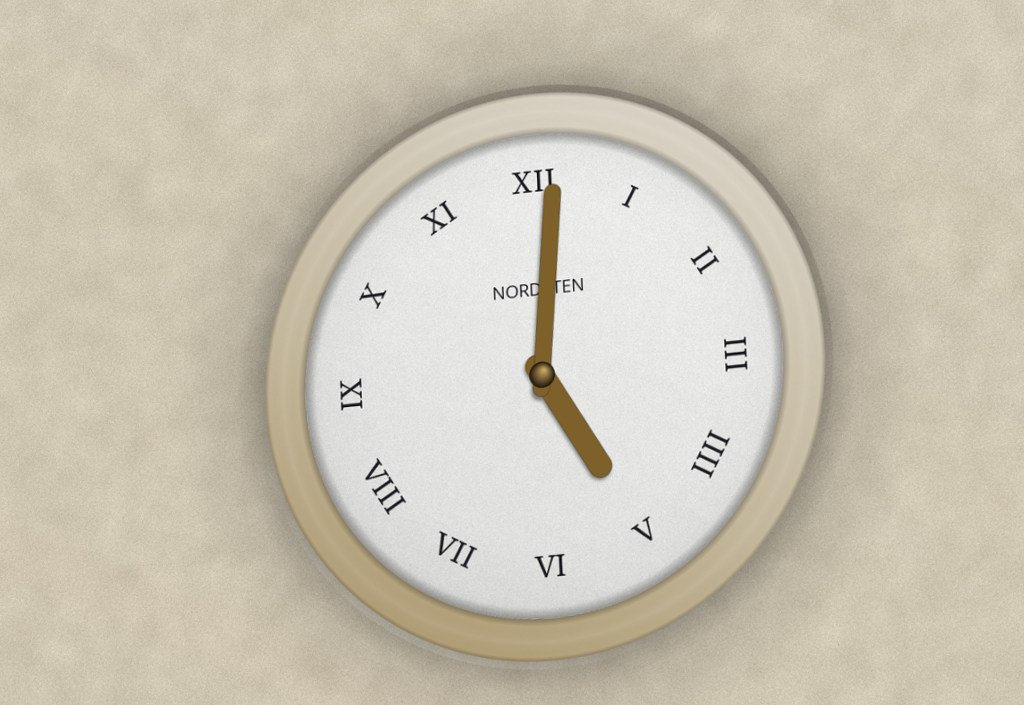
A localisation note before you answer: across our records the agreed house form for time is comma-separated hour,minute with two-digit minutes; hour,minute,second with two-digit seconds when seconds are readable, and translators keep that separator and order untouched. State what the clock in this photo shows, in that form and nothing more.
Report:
5,01
